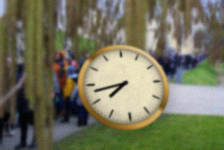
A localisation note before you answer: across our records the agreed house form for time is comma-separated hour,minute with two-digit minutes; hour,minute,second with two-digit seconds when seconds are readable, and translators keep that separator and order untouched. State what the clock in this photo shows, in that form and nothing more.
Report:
7,43
